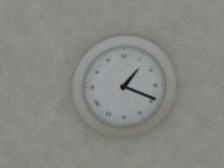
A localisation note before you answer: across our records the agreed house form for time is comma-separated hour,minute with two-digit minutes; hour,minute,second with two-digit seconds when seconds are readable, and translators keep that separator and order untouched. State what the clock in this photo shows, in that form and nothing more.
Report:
1,19
